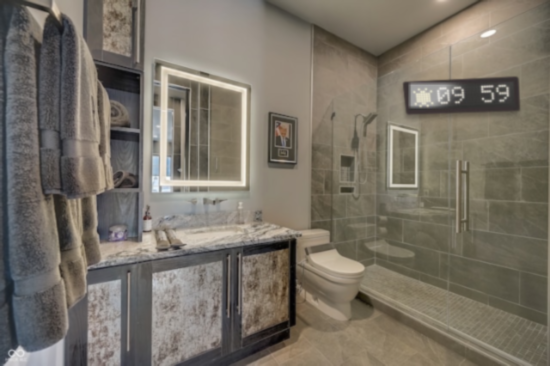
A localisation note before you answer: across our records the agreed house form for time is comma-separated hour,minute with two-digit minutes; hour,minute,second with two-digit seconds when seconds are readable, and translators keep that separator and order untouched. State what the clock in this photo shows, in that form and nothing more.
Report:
9,59
